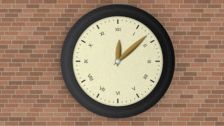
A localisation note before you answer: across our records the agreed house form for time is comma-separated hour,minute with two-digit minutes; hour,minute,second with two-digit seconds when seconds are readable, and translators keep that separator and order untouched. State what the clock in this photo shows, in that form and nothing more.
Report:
12,08
